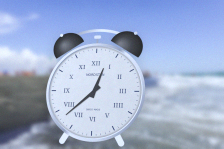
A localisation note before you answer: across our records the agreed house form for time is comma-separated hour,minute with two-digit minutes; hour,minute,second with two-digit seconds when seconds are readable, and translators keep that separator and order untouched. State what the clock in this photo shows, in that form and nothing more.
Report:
12,38
